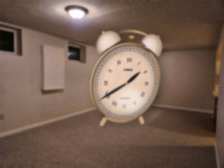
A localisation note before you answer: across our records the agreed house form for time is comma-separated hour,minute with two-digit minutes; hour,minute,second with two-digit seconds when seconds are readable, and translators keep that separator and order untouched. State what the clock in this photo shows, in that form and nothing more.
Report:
1,40
